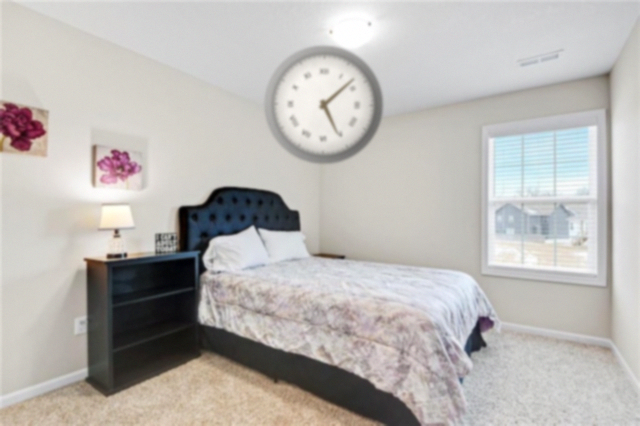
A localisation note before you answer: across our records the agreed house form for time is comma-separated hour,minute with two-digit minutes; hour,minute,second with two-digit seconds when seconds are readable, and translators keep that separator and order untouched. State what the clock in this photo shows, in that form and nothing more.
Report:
5,08
